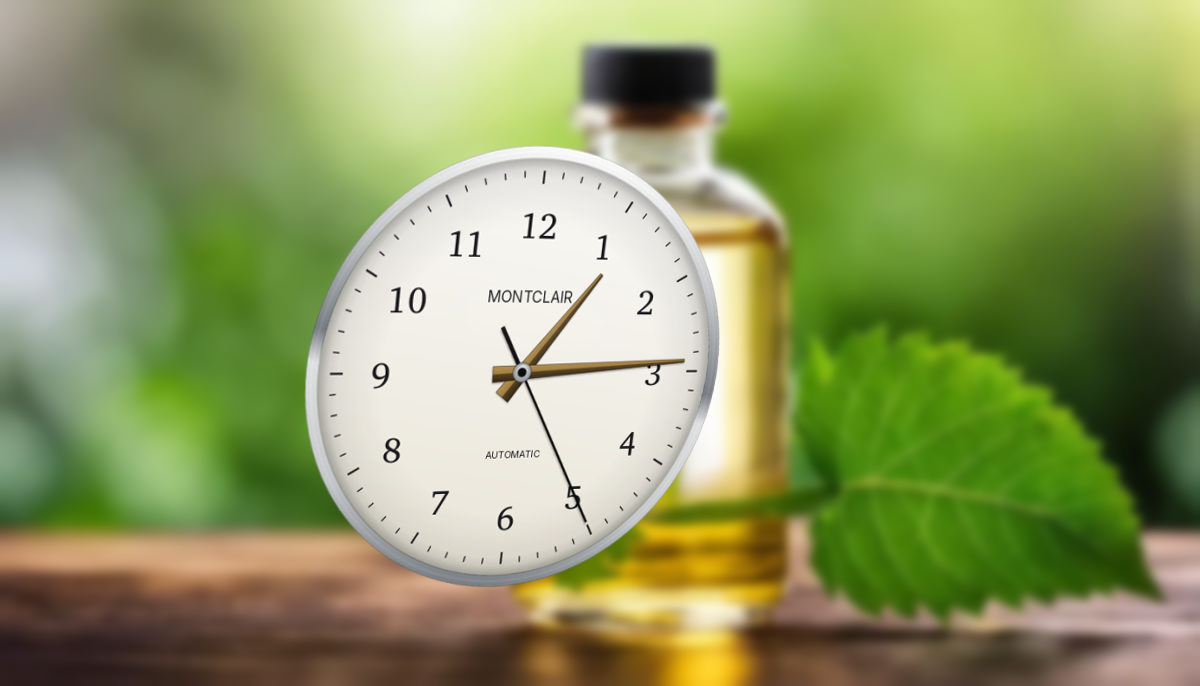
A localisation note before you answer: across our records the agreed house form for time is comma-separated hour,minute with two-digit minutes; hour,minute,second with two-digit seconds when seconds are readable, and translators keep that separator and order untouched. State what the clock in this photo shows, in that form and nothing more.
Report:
1,14,25
